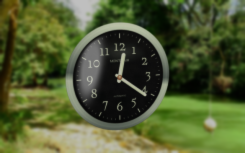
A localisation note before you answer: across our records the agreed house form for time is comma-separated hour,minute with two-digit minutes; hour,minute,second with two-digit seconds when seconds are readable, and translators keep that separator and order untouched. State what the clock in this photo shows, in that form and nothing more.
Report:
12,21
